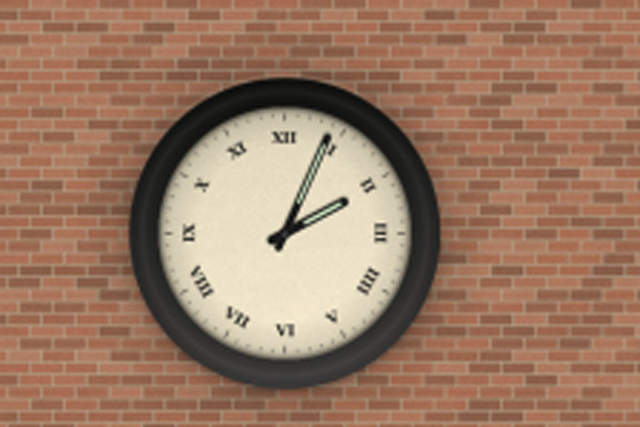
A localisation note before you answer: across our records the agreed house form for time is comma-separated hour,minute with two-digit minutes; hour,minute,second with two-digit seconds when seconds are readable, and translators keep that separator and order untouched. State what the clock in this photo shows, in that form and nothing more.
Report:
2,04
